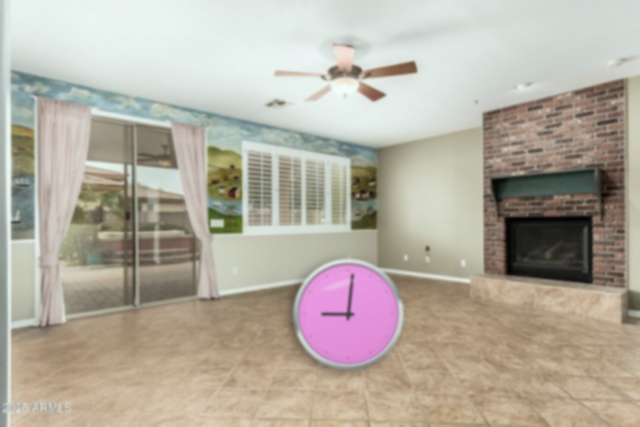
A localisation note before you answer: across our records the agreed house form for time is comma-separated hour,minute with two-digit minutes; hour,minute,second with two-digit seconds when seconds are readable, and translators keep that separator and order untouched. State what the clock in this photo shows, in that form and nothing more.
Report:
9,01
